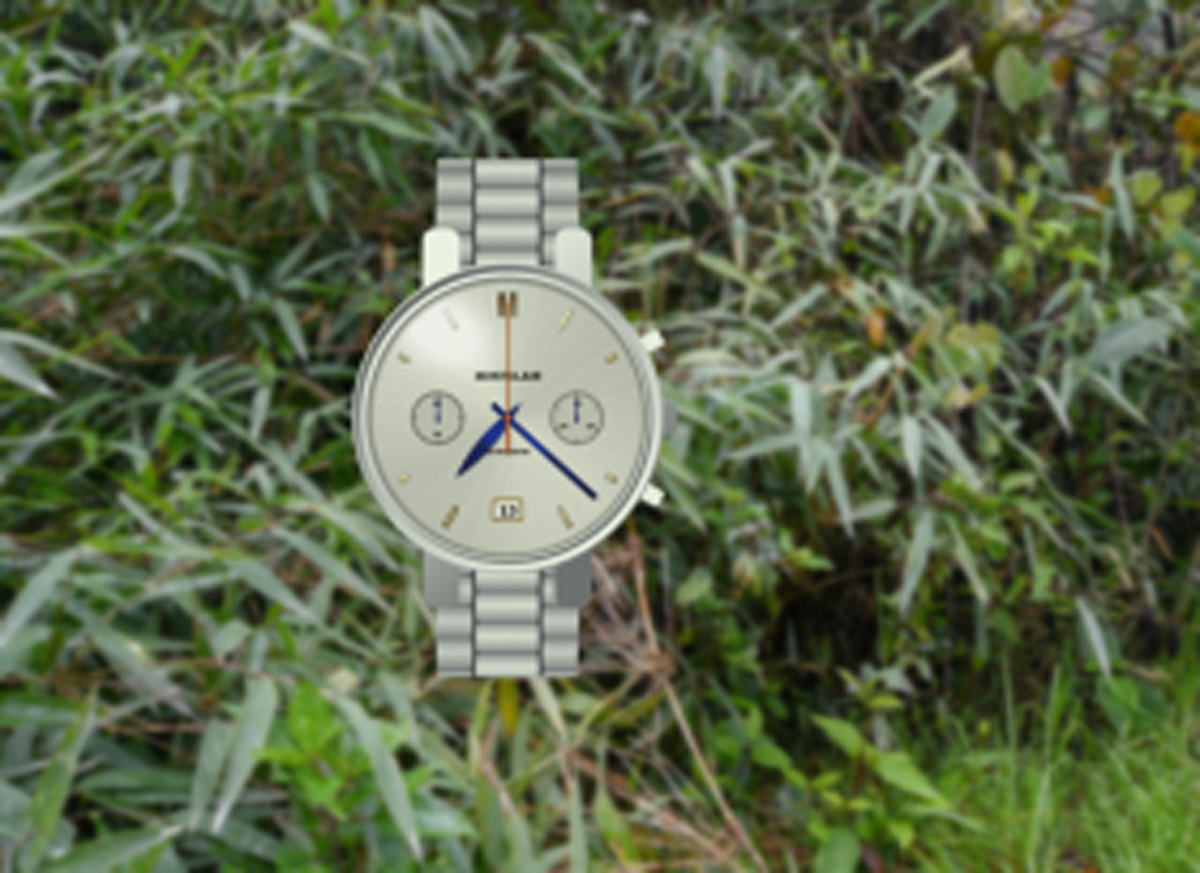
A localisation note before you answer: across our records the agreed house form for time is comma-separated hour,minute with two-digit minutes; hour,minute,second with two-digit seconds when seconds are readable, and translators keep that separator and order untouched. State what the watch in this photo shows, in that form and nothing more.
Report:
7,22
